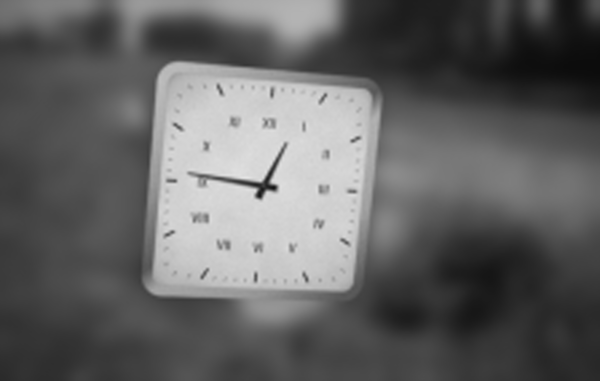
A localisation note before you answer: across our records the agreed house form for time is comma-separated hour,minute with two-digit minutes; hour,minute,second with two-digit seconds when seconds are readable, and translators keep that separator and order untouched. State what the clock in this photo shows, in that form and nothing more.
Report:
12,46
